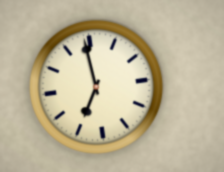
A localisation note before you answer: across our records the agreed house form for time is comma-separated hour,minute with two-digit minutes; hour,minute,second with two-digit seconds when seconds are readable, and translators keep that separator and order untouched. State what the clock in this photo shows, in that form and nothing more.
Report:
6,59
